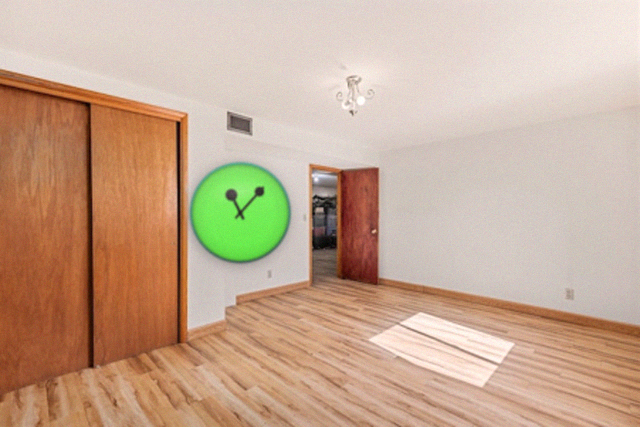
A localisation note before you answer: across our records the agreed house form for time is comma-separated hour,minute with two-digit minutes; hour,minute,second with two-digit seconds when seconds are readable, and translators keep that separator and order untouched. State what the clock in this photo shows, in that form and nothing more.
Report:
11,07
